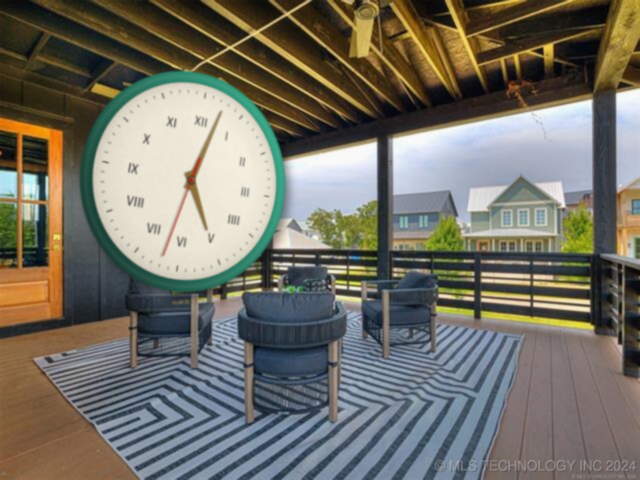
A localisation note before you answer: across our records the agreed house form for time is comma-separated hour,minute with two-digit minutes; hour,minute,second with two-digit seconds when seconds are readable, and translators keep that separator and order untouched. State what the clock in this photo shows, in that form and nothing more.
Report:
5,02,32
